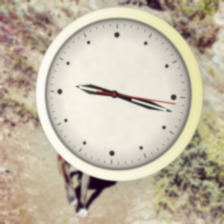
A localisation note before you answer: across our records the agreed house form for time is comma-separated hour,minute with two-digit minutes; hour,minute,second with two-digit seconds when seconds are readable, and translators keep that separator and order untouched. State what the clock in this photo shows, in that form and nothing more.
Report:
9,17,16
